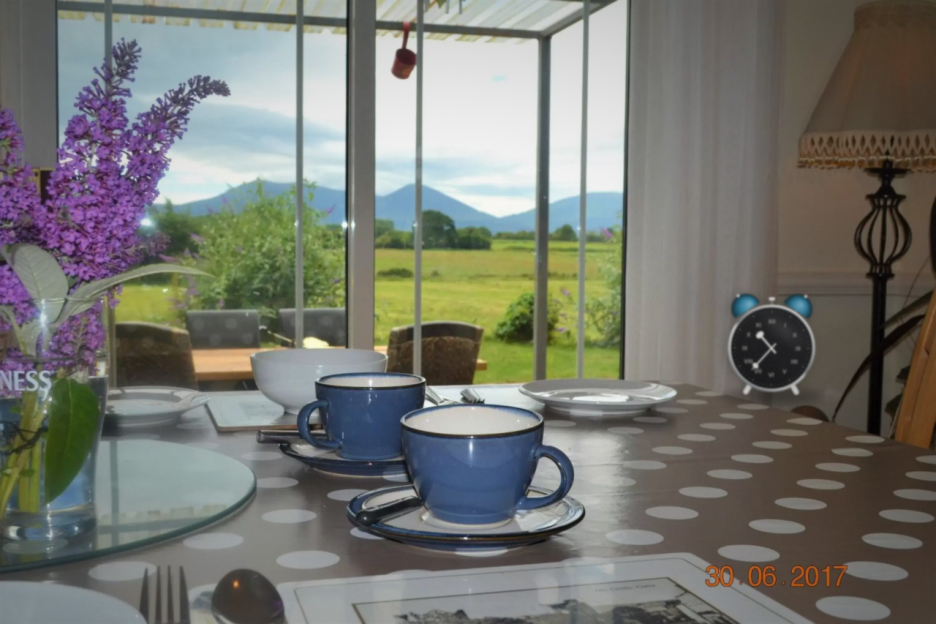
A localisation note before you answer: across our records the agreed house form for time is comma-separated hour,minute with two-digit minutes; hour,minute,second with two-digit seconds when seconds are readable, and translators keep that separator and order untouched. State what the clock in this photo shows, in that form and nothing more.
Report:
10,37
